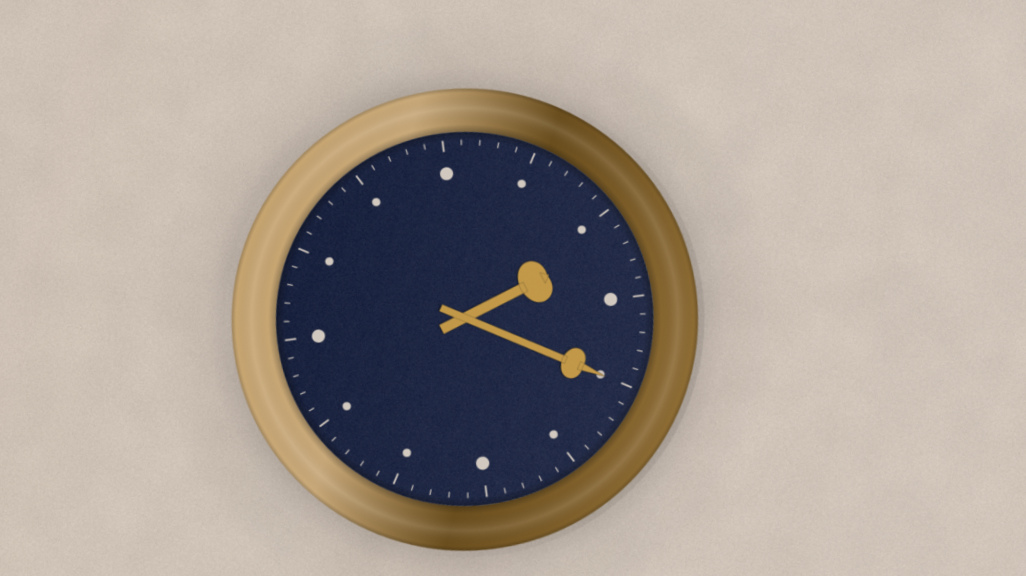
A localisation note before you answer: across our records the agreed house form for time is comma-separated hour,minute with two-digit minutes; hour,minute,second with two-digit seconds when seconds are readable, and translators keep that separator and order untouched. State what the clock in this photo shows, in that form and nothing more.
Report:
2,20
